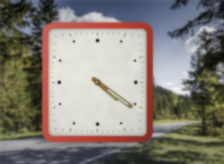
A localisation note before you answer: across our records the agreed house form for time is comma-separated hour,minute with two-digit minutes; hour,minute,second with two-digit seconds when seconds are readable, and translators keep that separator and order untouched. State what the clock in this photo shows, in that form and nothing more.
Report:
4,21
